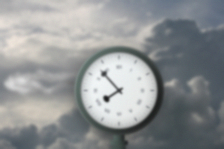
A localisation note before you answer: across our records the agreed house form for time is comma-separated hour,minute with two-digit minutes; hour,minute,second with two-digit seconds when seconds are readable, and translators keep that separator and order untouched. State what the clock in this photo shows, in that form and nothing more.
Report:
7,53
